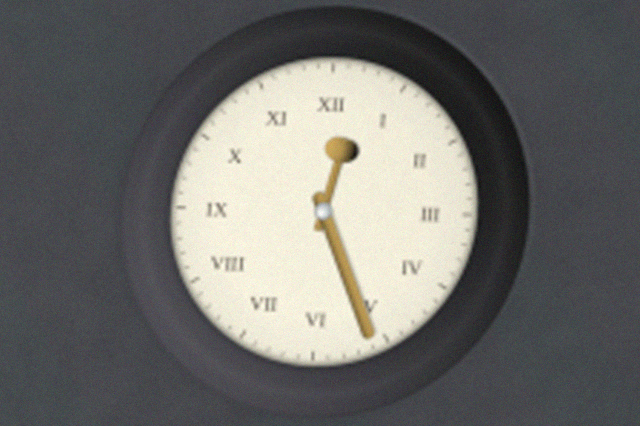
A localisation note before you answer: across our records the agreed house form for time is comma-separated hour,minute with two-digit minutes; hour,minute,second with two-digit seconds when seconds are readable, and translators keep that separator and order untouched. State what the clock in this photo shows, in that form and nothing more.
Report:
12,26
